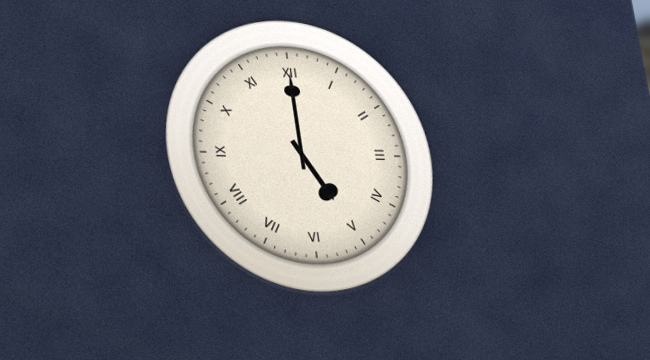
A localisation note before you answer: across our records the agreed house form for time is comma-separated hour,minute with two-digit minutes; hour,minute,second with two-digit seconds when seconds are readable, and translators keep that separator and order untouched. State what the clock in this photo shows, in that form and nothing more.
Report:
5,00
